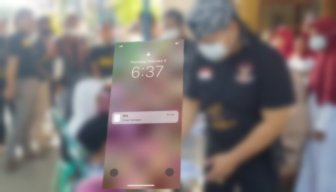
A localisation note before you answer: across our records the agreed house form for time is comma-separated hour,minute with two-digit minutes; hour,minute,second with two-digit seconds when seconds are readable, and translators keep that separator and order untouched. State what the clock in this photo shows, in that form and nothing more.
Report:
6,37
